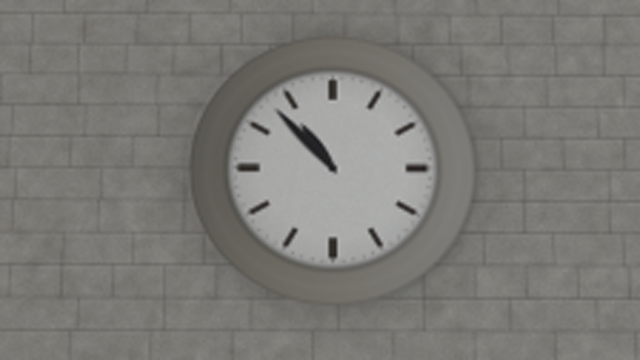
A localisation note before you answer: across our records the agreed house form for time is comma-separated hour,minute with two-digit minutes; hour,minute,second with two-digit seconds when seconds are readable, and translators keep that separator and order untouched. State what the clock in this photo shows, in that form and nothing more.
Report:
10,53
